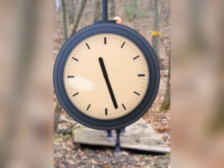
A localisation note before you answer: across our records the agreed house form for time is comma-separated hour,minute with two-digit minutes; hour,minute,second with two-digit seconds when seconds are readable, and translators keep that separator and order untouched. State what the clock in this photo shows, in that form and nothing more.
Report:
11,27
